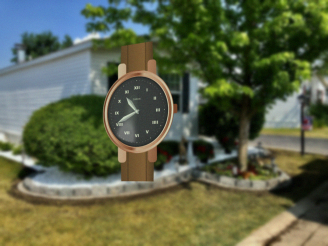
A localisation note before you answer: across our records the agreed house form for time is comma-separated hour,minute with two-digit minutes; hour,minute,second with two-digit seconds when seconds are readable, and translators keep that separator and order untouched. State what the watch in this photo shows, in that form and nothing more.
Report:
10,41
